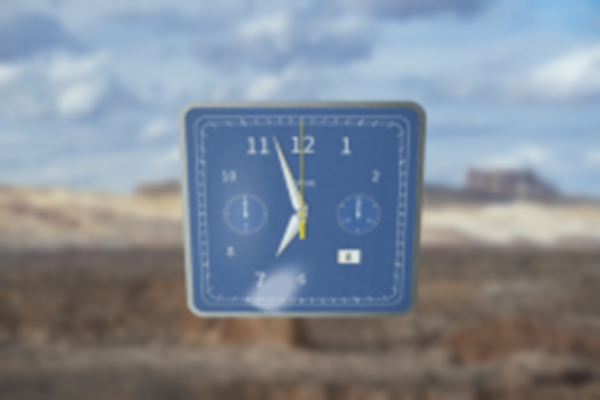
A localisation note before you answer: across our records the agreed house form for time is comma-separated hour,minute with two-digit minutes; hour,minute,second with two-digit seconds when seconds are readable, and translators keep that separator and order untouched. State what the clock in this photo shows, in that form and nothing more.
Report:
6,57
